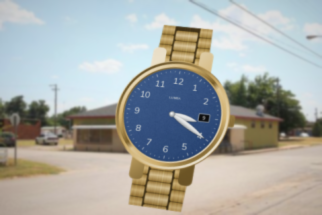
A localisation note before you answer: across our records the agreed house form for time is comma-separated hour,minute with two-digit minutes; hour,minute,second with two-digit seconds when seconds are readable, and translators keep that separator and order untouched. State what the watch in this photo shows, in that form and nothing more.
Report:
3,20
